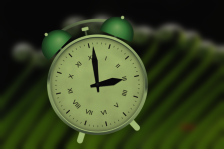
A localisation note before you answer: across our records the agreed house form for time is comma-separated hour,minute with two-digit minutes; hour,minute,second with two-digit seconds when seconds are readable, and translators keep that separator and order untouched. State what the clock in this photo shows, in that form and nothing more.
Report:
3,01
